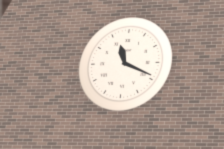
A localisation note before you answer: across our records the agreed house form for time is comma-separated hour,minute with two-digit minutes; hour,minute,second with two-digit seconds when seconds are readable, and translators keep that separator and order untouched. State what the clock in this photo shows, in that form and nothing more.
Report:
11,19
